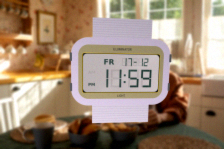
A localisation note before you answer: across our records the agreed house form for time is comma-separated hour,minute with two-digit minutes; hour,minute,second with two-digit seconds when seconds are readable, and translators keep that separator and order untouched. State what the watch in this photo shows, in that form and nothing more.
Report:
11,59
